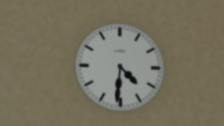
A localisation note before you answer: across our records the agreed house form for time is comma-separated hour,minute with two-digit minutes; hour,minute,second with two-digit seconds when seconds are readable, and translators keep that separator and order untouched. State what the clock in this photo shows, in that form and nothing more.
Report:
4,31
